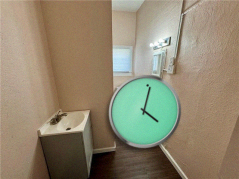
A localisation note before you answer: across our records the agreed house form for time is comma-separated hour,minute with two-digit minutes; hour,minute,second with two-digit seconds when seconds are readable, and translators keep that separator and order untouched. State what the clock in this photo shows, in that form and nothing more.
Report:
4,01
